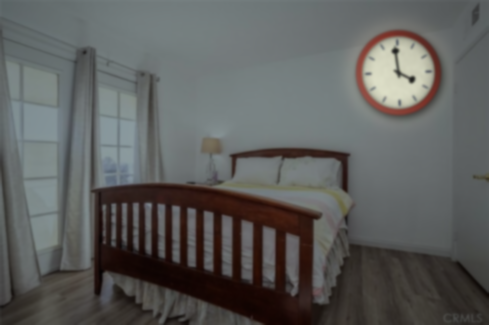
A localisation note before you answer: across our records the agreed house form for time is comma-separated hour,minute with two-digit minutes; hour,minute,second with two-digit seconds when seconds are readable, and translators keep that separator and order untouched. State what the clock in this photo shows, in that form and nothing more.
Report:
3,59
